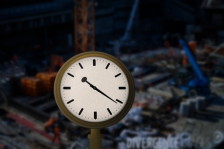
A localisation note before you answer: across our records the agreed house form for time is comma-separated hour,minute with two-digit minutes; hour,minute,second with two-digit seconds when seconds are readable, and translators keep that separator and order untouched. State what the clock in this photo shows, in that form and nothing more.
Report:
10,21
